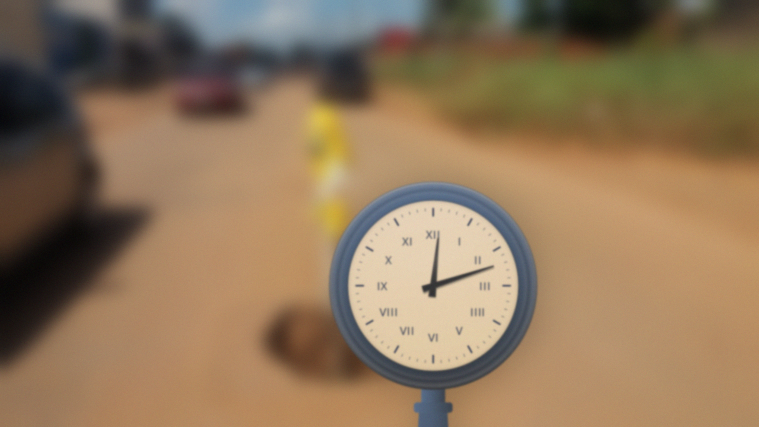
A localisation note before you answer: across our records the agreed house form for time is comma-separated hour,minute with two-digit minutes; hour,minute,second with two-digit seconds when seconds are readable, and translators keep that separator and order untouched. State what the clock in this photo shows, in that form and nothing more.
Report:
12,12
